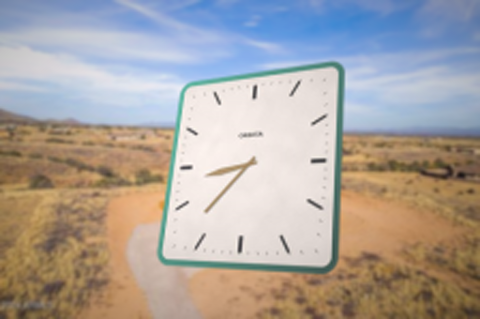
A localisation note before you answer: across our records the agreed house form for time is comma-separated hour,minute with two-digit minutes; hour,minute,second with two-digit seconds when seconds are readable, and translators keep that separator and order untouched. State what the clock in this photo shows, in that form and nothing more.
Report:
8,37
